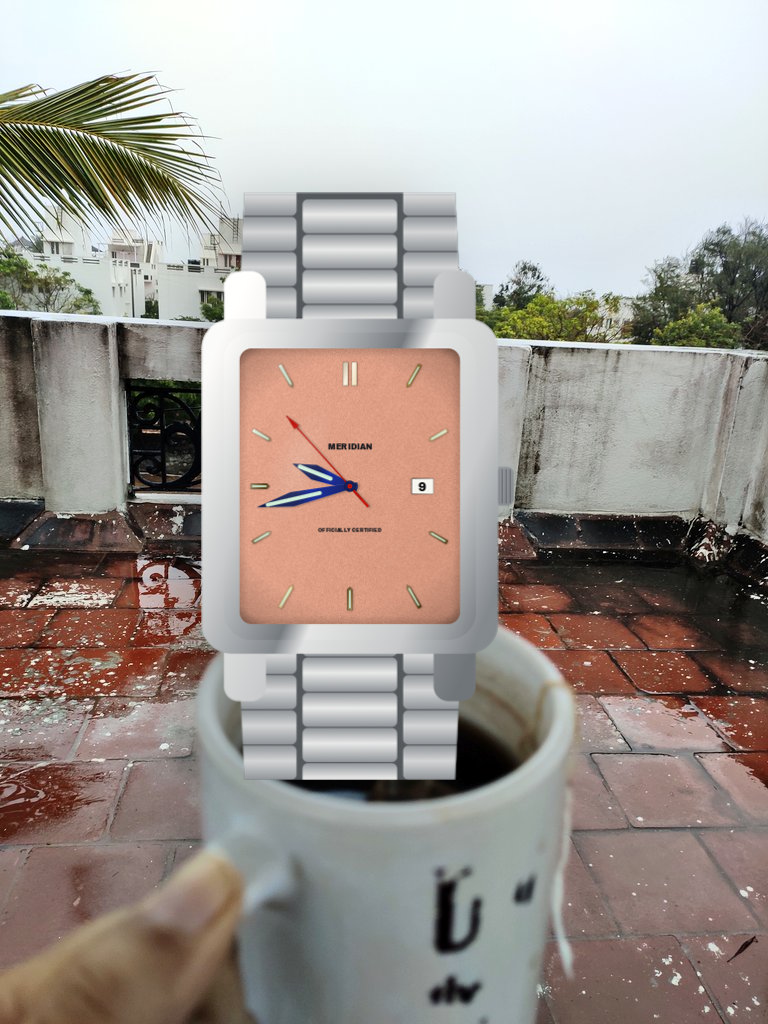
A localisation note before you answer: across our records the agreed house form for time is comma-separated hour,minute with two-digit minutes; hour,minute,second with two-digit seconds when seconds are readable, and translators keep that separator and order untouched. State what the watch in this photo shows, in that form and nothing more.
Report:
9,42,53
